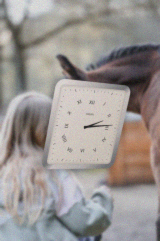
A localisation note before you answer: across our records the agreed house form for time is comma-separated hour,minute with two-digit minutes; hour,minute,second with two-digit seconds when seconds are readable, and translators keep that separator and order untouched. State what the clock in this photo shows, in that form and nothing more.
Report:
2,14
